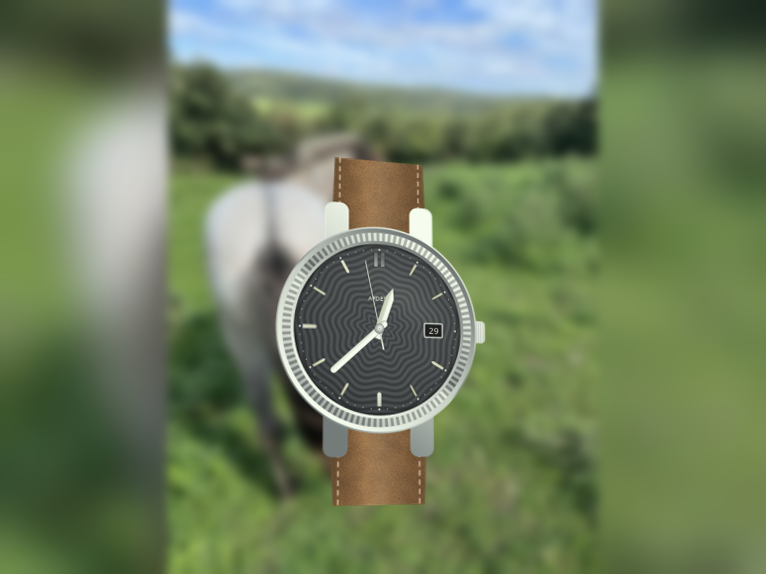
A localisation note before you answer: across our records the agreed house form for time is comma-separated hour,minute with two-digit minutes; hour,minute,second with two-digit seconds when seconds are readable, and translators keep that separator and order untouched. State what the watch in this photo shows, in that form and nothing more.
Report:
12,37,58
